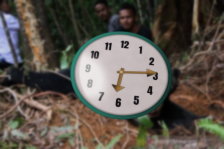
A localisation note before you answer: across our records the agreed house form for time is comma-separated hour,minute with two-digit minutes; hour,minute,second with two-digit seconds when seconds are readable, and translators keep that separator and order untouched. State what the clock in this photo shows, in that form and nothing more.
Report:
6,14
